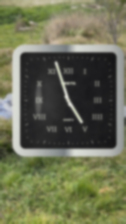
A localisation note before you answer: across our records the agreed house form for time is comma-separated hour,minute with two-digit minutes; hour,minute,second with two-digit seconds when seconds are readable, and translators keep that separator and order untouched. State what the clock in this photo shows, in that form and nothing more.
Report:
4,57
